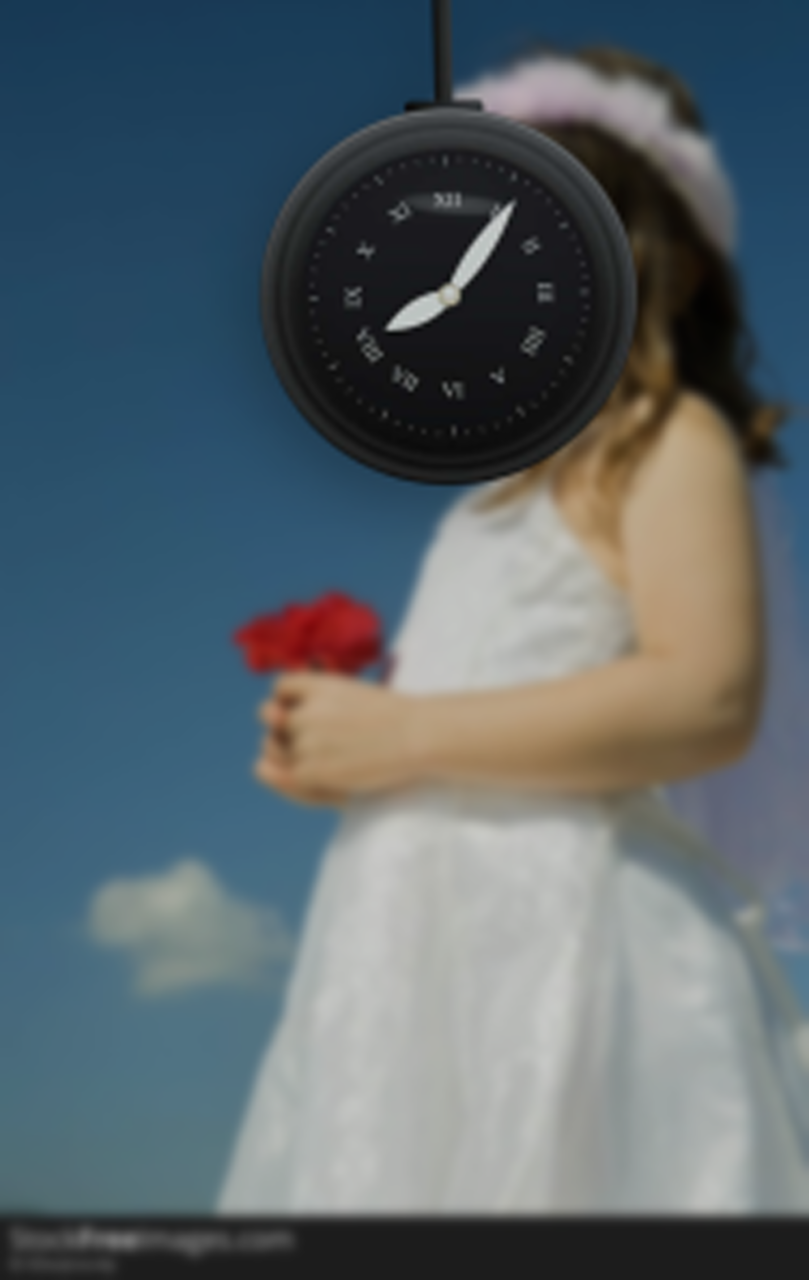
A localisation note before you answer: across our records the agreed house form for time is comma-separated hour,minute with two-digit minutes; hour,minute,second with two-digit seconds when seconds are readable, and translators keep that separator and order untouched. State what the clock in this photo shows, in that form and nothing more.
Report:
8,06
